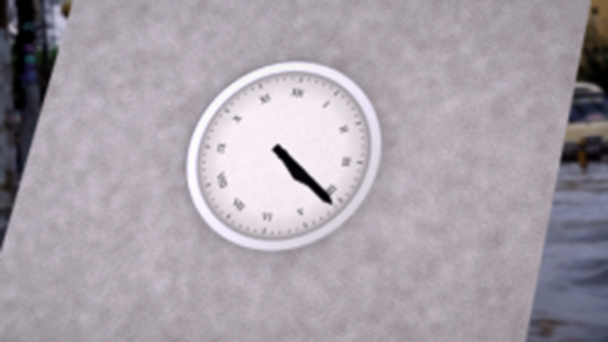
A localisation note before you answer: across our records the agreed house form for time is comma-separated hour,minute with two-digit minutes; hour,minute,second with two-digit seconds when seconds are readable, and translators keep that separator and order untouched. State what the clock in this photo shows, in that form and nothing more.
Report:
4,21
